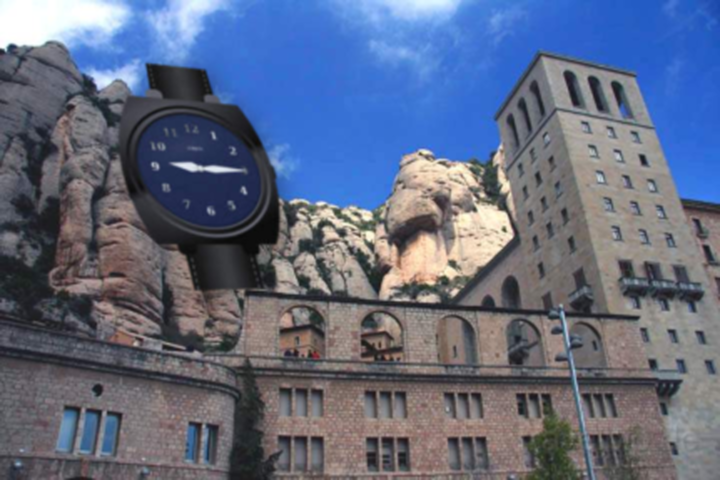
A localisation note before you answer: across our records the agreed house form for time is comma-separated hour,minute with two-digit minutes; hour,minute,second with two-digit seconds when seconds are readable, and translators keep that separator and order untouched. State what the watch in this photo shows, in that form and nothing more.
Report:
9,15
